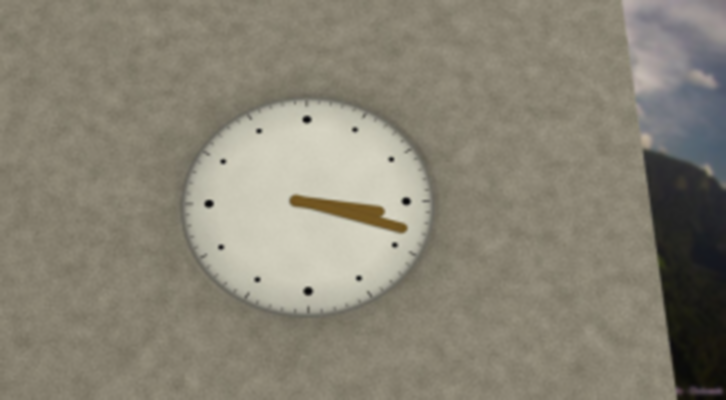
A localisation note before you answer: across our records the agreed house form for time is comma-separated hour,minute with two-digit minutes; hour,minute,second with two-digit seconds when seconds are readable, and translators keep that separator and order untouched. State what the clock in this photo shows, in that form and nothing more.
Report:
3,18
